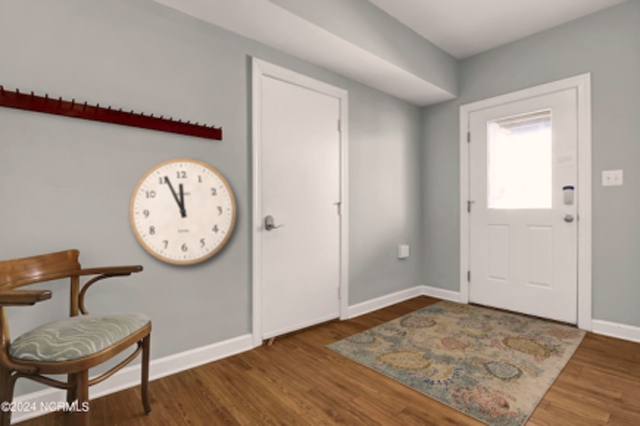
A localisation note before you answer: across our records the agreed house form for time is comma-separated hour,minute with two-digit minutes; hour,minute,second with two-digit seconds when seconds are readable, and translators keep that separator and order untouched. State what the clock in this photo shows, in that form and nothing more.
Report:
11,56
